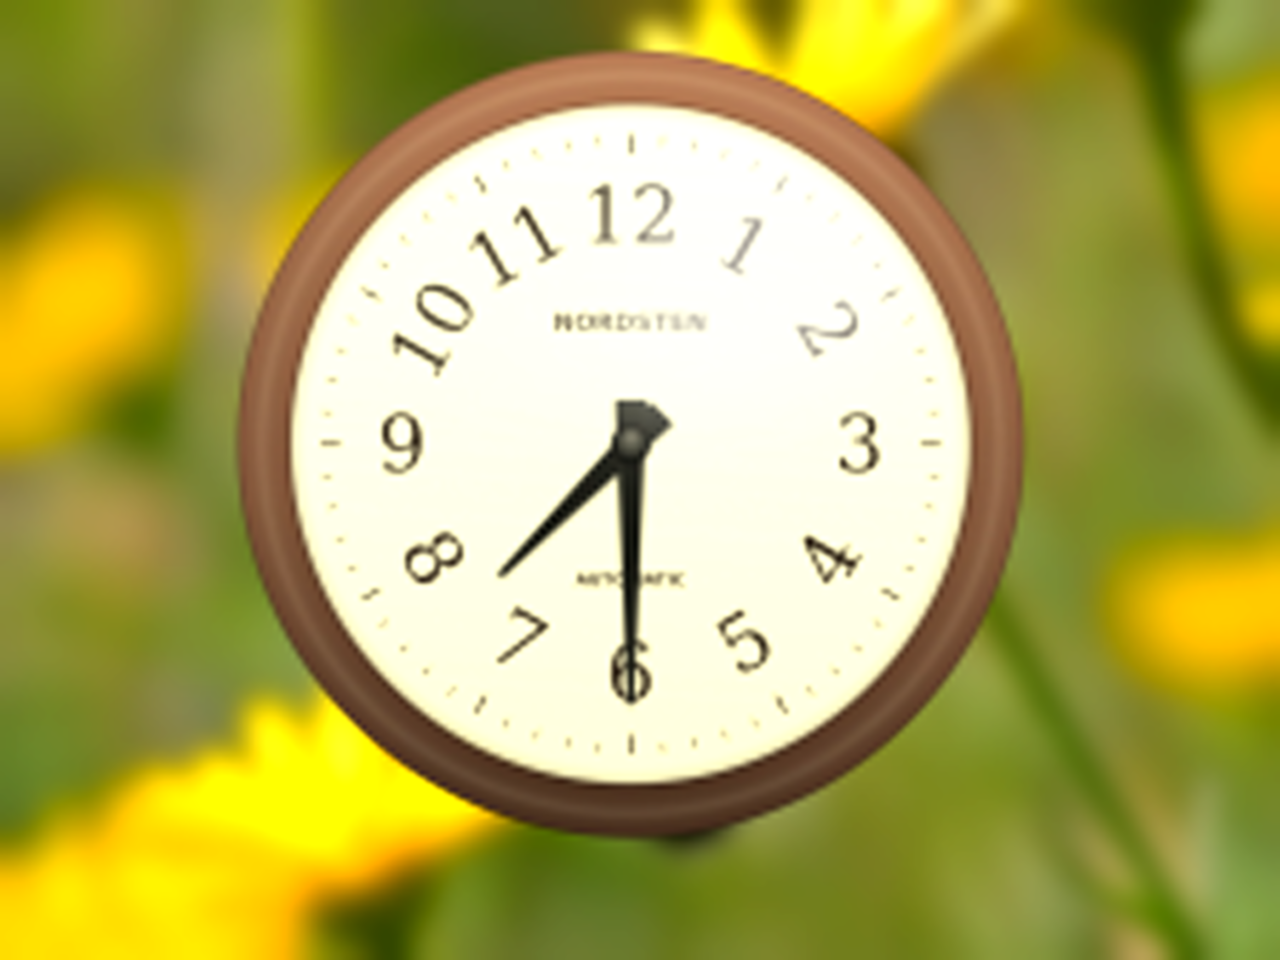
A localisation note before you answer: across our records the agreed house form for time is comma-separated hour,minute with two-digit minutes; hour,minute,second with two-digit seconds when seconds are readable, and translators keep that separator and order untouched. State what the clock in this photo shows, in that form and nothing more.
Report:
7,30
